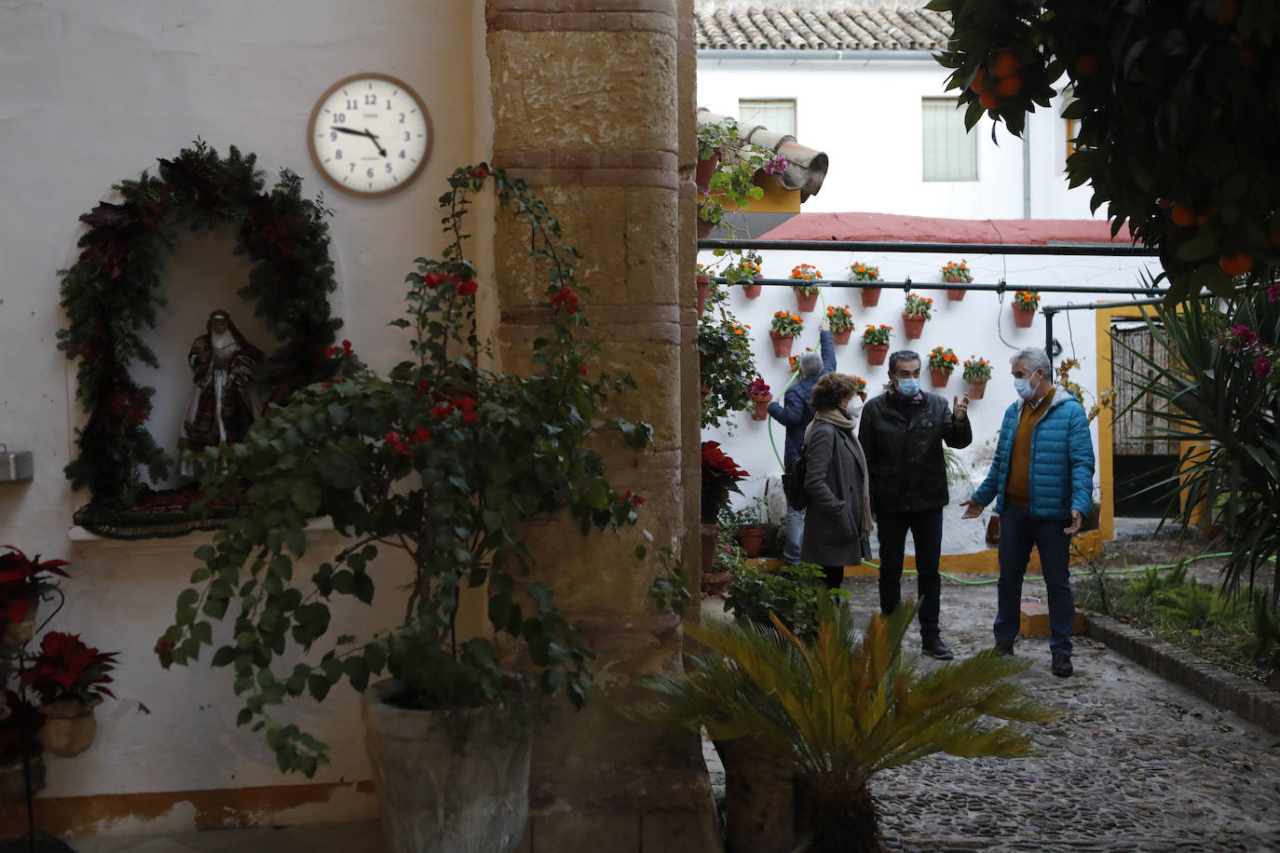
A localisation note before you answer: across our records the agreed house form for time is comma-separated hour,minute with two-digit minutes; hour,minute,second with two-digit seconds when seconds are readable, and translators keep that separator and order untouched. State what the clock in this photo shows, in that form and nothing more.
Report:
4,47
